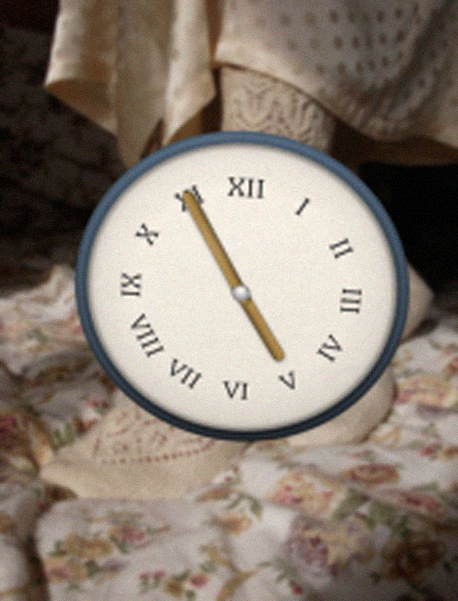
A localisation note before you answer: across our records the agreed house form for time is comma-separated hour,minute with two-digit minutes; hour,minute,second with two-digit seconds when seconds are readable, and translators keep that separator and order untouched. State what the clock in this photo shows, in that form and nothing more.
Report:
4,55
